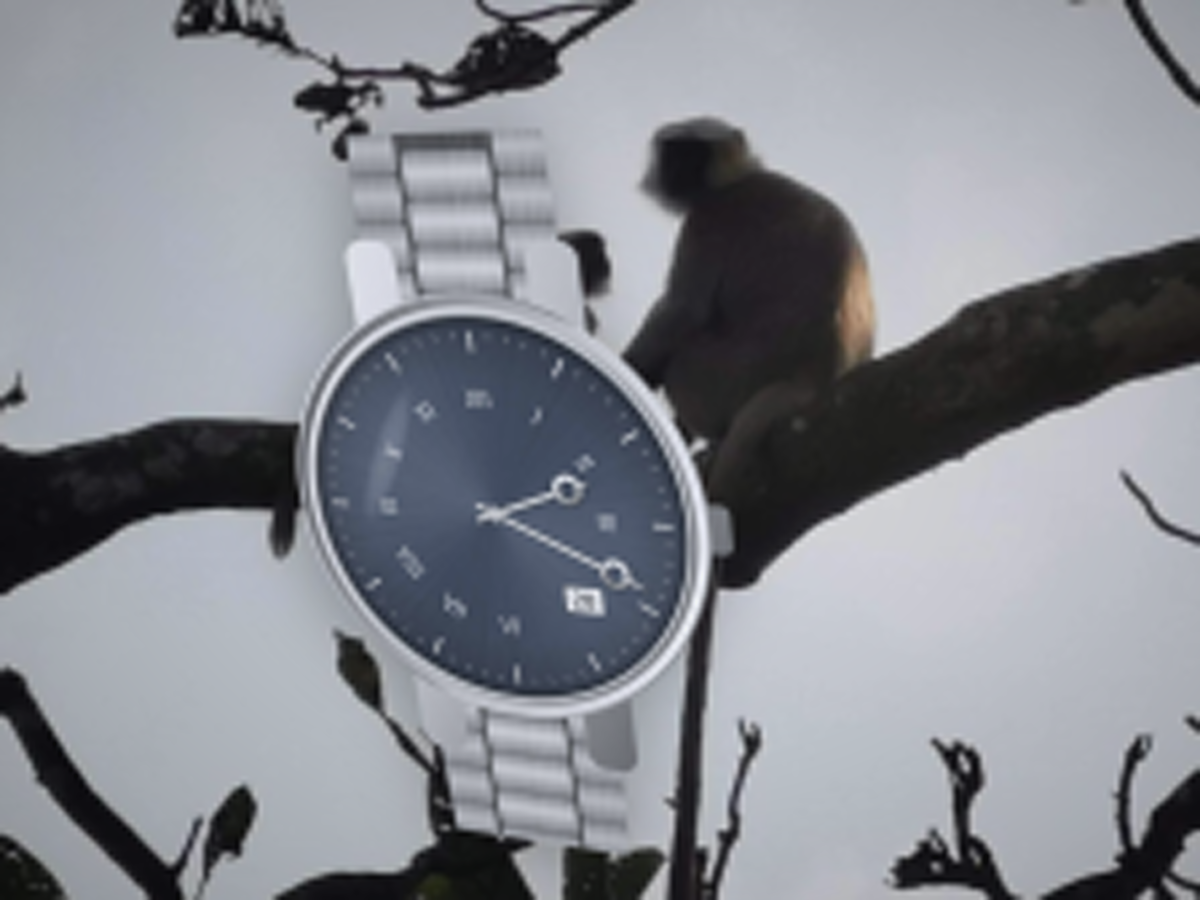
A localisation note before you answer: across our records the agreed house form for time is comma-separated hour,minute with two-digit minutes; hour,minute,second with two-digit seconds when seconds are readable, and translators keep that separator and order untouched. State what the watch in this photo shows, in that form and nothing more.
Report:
2,19
